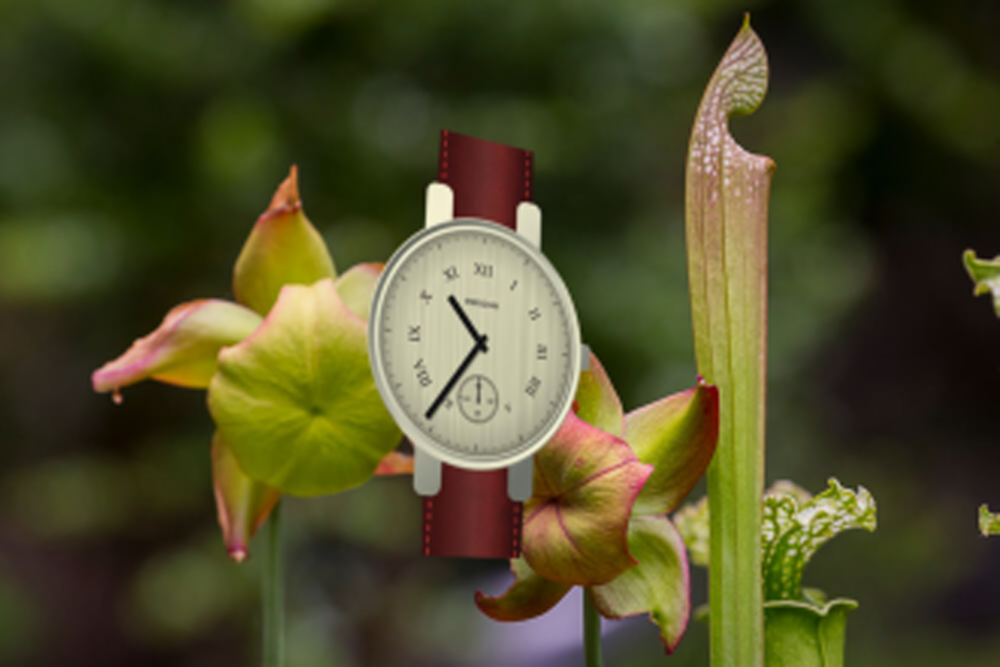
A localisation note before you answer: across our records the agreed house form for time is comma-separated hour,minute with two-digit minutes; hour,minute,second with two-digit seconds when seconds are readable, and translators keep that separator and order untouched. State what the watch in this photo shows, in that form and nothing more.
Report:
10,36
